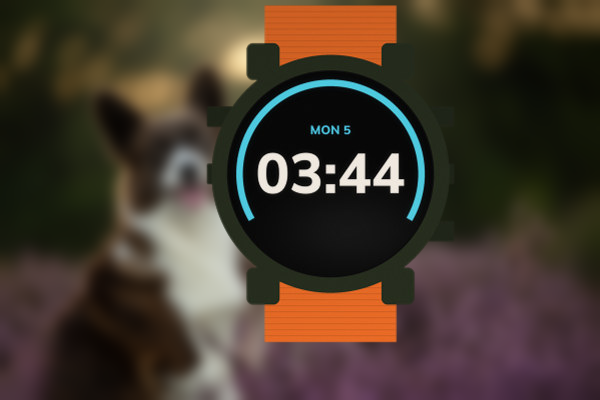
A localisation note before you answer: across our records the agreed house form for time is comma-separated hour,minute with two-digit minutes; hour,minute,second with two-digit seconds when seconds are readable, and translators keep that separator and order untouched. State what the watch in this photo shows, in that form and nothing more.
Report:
3,44
